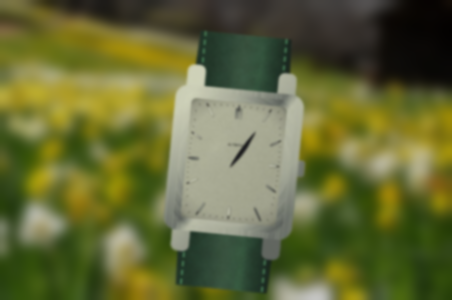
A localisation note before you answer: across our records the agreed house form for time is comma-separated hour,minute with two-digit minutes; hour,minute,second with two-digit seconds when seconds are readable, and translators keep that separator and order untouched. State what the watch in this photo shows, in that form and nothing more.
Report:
1,05
